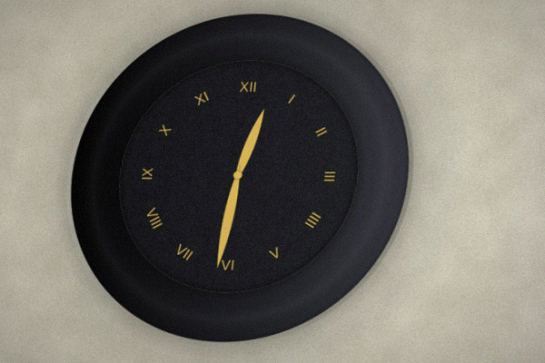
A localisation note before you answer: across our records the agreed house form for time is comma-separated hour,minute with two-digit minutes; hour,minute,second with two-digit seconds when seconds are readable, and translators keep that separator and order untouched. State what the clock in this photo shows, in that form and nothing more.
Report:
12,31
